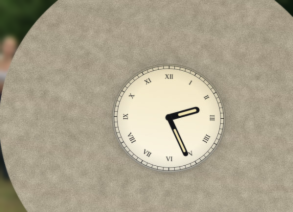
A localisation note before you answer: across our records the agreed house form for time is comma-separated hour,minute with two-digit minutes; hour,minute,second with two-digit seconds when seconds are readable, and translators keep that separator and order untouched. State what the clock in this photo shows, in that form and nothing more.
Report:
2,26
